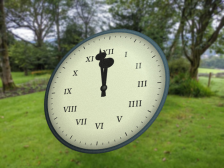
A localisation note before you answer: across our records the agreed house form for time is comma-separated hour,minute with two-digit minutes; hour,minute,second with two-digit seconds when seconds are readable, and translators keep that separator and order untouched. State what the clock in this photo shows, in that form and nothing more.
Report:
11,58
